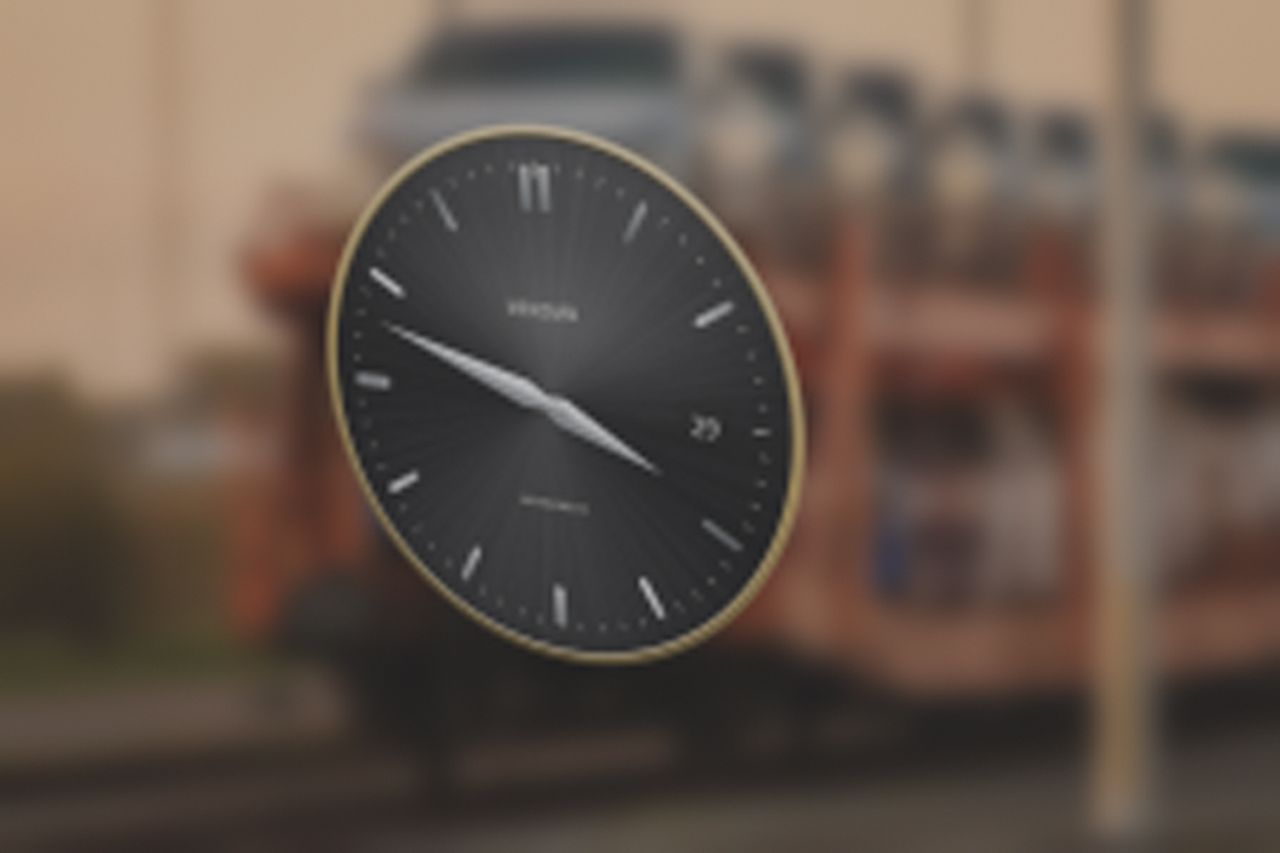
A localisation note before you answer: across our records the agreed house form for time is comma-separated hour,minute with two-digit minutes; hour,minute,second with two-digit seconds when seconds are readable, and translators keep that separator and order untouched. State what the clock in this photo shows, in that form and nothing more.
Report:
3,48
